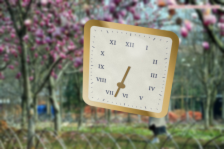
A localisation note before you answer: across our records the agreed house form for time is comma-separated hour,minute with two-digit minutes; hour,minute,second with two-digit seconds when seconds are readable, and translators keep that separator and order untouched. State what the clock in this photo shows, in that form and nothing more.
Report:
6,33
